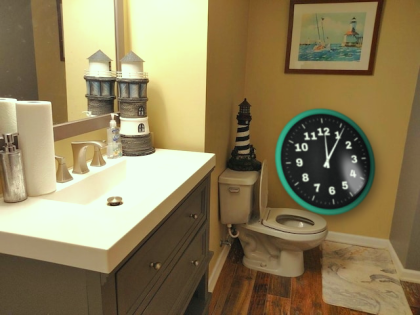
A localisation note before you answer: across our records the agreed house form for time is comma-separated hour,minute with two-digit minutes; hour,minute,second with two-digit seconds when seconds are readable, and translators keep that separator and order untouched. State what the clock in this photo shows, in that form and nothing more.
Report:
12,06
